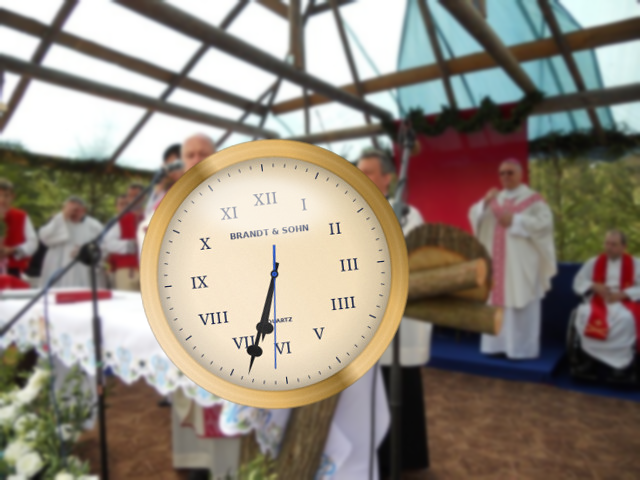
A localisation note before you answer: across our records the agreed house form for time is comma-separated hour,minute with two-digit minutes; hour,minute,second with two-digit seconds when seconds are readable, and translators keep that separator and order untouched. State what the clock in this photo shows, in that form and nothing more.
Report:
6,33,31
